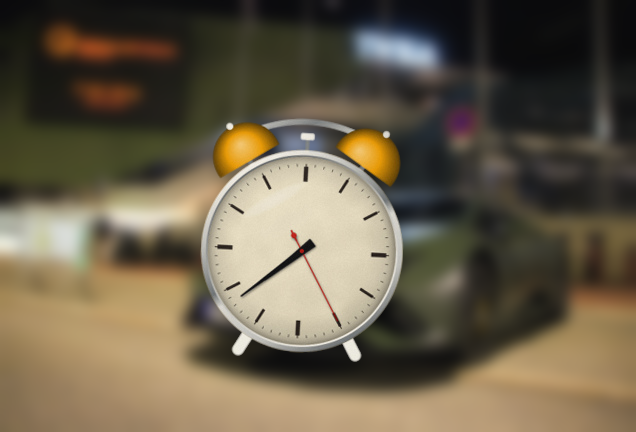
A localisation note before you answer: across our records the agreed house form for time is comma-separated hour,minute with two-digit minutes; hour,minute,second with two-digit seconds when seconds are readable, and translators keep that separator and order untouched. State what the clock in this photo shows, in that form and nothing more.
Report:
7,38,25
